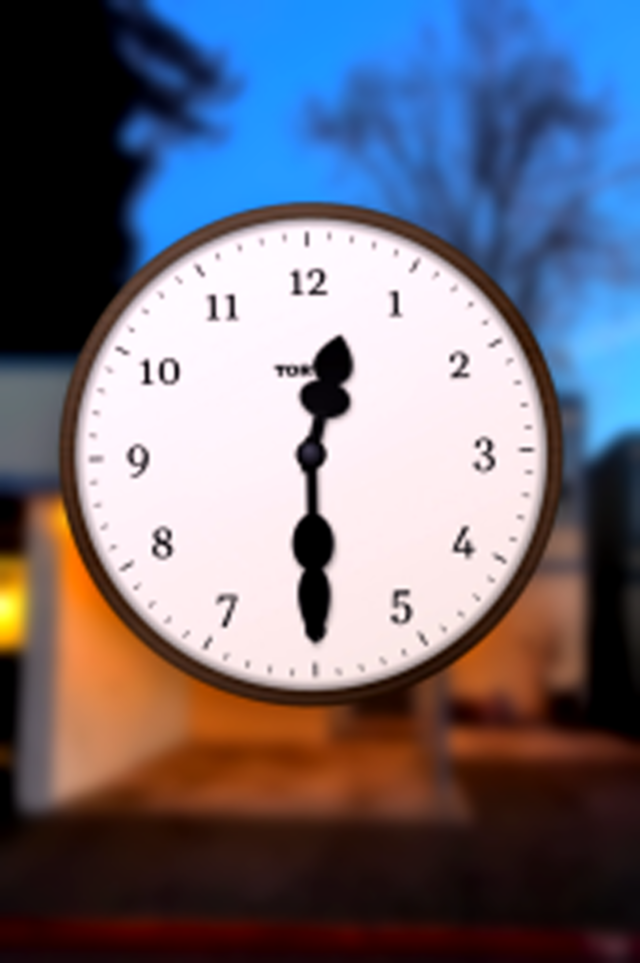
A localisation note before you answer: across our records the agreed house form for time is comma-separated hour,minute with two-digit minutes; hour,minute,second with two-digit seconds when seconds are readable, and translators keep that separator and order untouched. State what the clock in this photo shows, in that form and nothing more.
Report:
12,30
